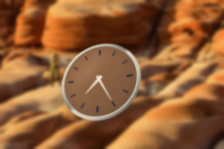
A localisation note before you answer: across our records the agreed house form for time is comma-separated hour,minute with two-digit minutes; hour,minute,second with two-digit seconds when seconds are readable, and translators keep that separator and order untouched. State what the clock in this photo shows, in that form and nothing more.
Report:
7,25
